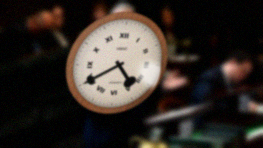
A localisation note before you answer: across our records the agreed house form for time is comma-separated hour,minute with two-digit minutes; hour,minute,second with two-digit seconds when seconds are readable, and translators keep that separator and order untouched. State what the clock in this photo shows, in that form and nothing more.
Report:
4,40
